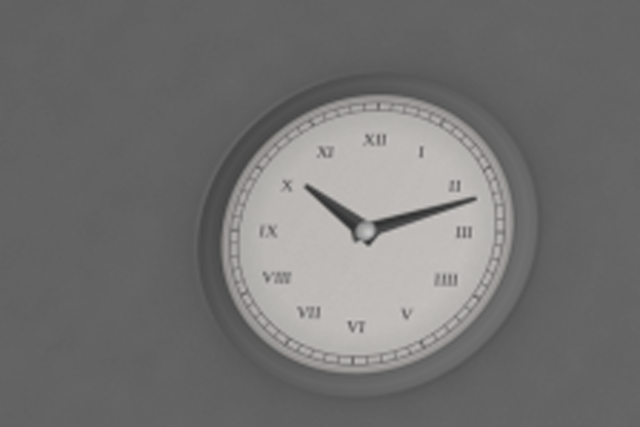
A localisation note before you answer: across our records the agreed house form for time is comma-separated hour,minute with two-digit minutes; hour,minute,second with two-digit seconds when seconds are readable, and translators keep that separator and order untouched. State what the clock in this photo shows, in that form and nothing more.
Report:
10,12
